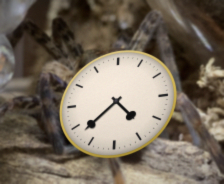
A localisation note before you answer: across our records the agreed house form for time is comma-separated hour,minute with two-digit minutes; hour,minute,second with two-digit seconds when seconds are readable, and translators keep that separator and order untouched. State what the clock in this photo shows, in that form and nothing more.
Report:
4,38
